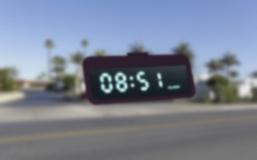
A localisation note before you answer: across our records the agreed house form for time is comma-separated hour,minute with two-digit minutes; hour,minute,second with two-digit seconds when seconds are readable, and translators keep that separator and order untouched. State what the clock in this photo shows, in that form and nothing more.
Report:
8,51
